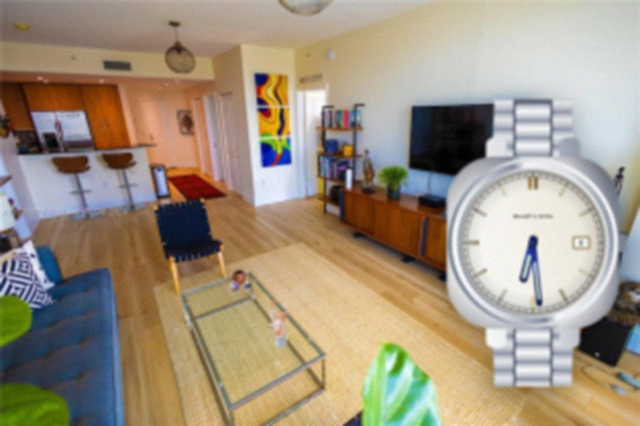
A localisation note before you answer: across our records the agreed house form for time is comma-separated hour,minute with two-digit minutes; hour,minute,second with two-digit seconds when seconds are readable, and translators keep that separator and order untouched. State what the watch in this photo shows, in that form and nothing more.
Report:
6,29
